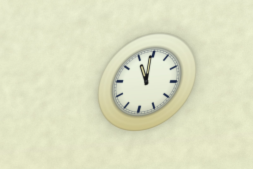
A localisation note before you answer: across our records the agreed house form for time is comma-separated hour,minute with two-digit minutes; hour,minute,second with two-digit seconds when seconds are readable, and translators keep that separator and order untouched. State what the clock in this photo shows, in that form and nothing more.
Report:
10,59
